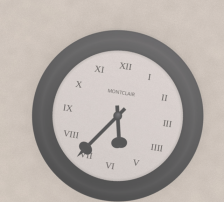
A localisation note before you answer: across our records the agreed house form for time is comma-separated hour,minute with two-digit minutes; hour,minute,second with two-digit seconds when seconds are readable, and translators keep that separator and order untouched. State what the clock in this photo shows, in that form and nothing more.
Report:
5,36
